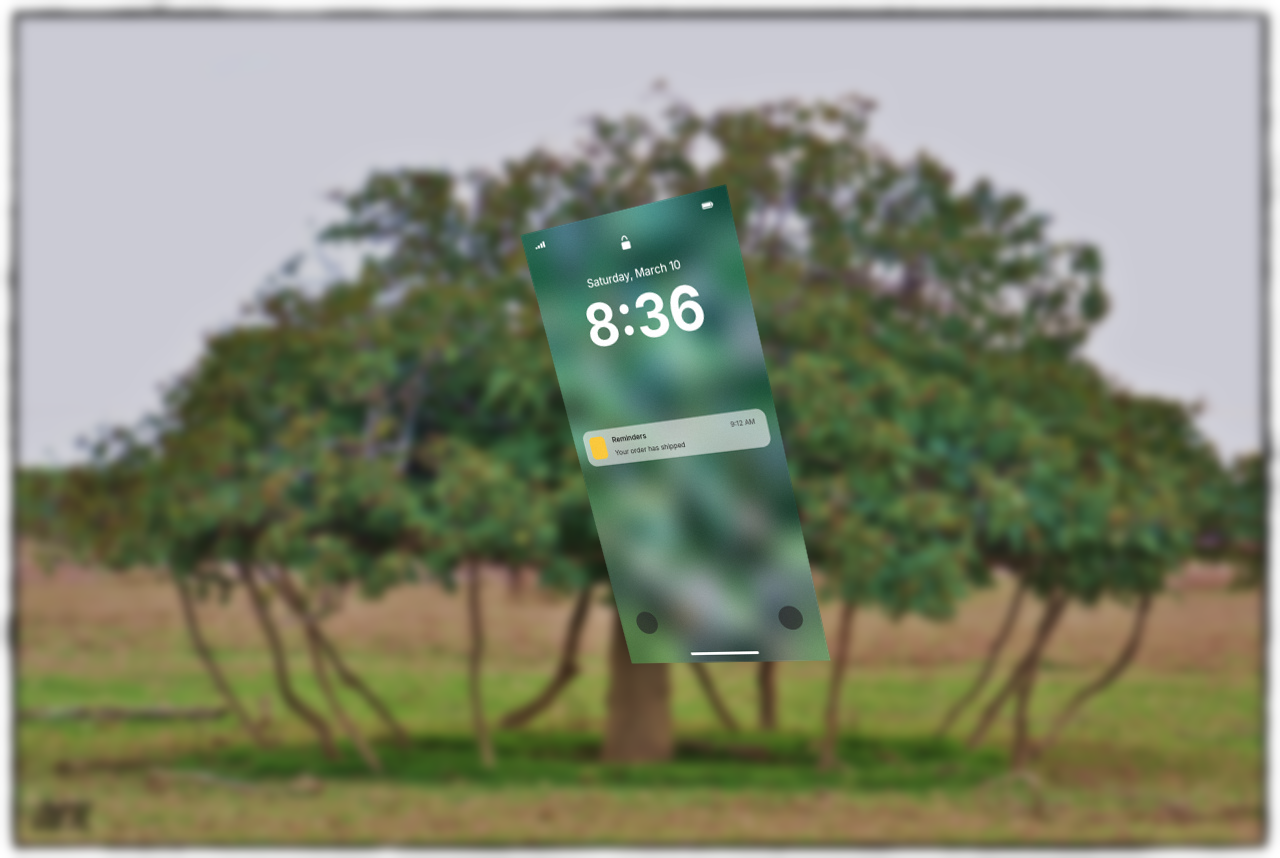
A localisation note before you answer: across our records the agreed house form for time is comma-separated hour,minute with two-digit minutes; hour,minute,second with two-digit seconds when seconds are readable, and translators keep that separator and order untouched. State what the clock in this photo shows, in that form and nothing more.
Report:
8,36
